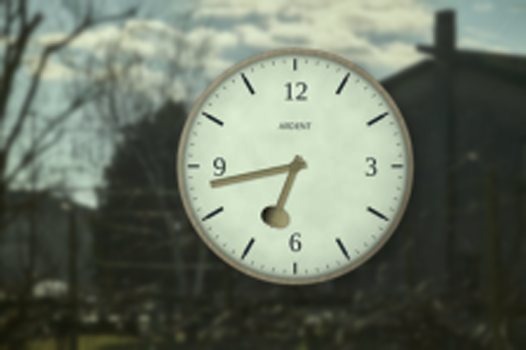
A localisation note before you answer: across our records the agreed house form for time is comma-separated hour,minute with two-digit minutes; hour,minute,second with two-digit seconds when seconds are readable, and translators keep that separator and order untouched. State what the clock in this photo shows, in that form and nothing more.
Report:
6,43
